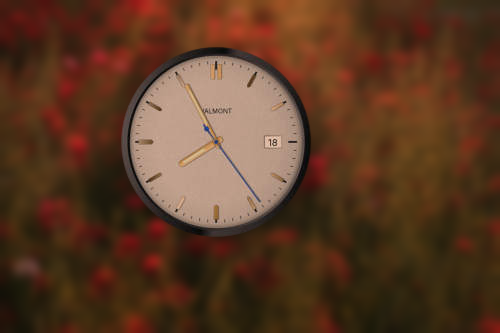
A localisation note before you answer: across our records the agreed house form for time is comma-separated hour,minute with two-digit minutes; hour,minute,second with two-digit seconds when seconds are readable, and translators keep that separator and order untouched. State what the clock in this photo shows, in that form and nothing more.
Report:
7,55,24
